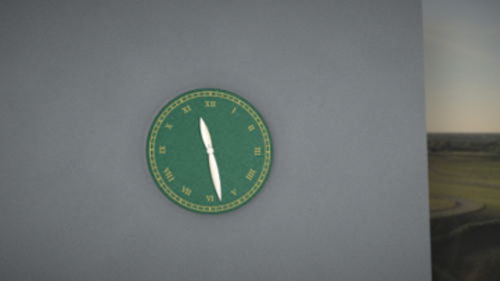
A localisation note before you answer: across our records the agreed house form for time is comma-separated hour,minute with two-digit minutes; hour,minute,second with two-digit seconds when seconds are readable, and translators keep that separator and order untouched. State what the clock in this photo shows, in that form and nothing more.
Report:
11,28
